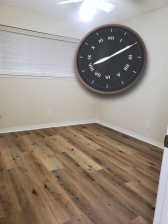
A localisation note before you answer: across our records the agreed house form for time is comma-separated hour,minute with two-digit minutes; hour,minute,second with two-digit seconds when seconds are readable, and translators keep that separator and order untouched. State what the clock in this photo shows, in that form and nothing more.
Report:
8,10
